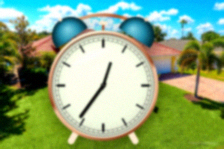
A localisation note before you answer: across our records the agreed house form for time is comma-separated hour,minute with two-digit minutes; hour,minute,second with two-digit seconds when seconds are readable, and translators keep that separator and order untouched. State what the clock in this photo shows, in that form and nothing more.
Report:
12,36
